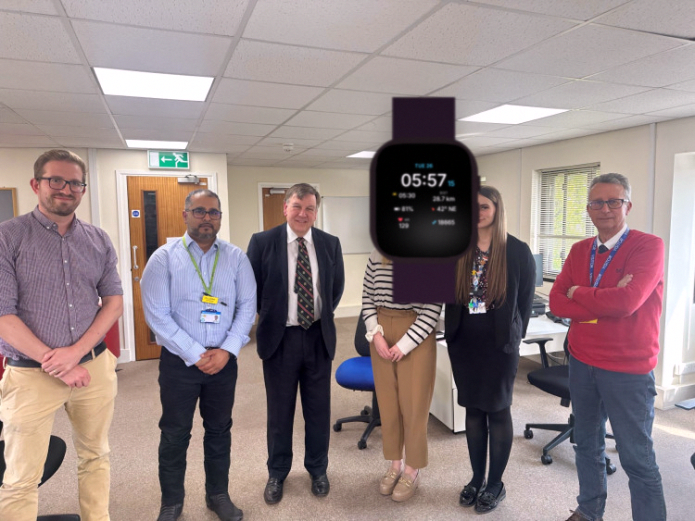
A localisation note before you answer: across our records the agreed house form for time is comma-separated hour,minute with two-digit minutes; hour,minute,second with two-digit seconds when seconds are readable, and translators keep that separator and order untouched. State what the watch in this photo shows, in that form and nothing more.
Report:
5,57
